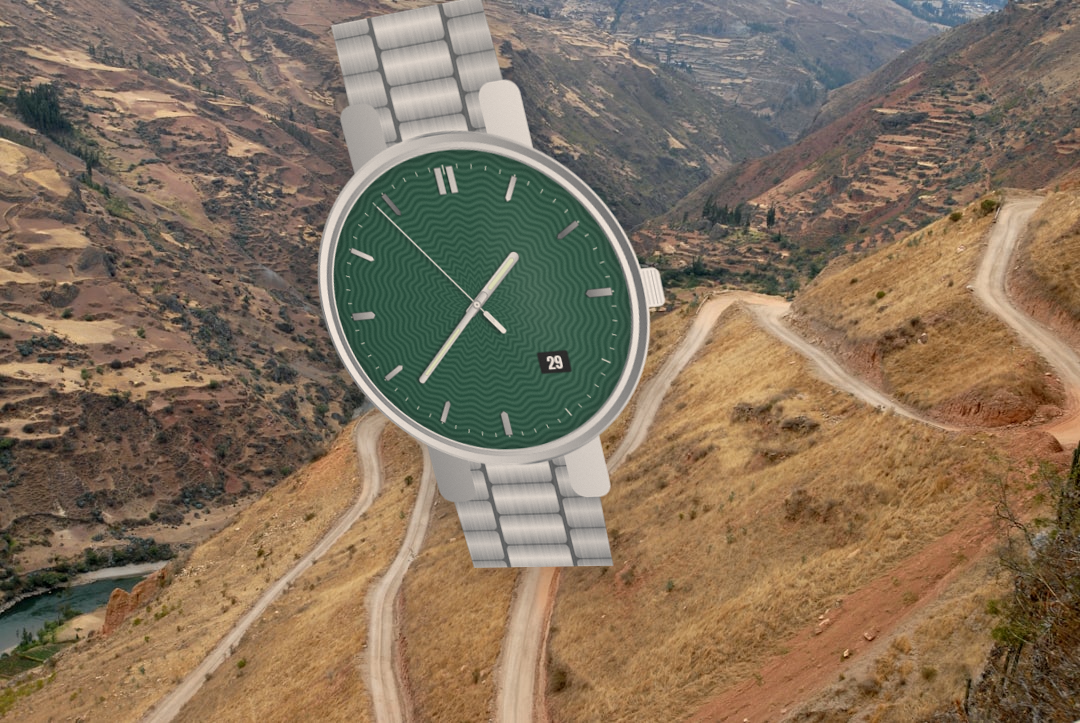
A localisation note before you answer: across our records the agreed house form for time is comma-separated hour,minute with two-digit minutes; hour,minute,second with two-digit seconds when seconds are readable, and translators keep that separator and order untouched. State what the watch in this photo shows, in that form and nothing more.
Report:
1,37,54
